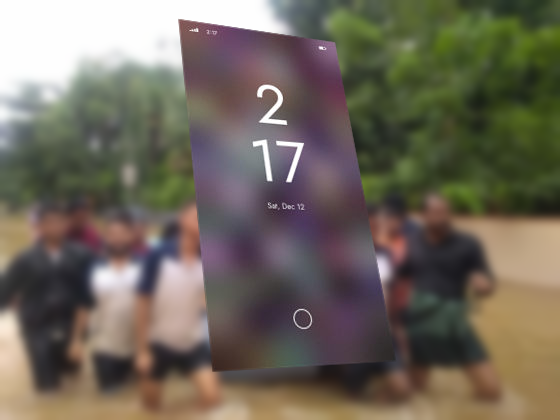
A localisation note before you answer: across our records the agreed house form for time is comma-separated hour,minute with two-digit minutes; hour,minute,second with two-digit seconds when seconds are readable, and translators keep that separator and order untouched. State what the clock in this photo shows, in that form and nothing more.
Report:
2,17
